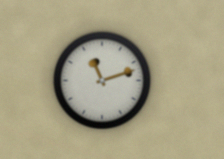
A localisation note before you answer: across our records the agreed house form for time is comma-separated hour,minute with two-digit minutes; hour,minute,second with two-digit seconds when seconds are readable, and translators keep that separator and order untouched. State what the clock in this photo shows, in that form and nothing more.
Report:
11,12
